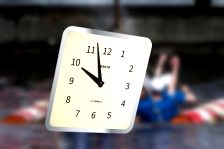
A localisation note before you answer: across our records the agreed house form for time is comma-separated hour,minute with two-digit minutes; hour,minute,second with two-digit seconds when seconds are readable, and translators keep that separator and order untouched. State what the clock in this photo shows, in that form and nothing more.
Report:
9,57
